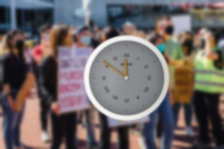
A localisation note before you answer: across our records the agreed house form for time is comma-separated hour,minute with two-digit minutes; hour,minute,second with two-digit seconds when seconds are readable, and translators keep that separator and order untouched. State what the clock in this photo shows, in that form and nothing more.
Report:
11,51
